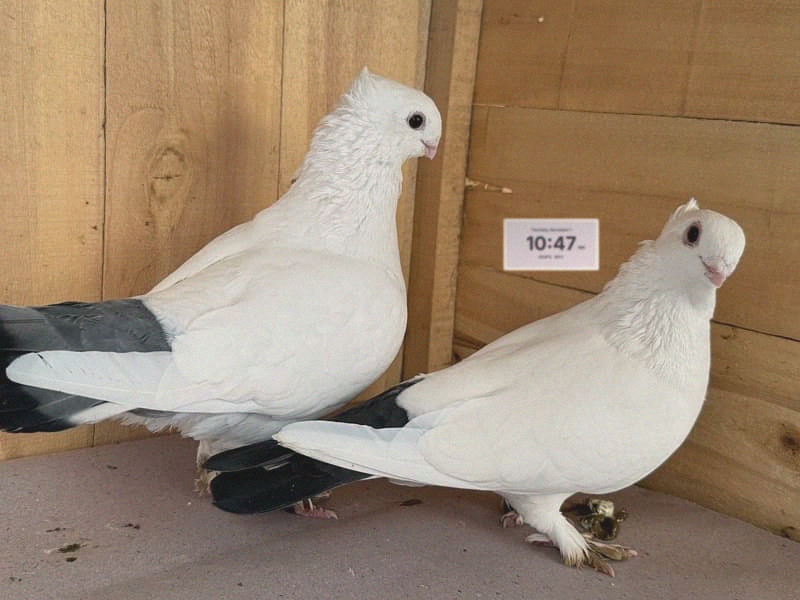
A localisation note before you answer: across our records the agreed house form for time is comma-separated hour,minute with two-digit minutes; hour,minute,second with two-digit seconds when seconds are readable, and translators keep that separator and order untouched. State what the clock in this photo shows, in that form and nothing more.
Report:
10,47
